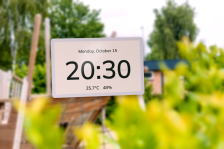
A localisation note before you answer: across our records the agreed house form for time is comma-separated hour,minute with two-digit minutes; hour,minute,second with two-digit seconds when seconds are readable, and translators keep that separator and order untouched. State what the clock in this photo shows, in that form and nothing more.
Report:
20,30
